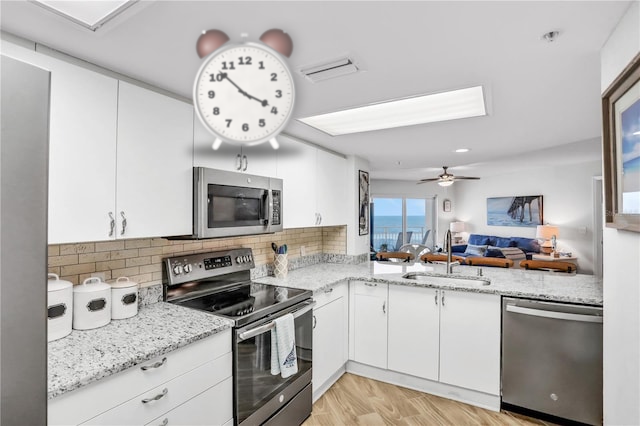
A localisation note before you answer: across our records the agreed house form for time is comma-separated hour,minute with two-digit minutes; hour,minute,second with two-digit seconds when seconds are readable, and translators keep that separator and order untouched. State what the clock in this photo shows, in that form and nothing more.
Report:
3,52
